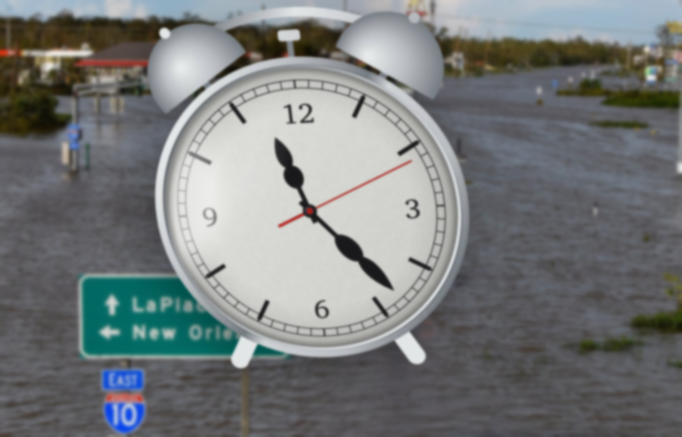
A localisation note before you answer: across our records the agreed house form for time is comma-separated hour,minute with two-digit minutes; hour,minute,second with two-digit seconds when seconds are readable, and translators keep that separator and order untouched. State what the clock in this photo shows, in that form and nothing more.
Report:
11,23,11
